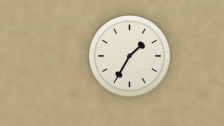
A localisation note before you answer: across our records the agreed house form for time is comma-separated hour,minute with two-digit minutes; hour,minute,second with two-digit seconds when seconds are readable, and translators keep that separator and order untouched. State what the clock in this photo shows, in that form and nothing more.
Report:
1,35
